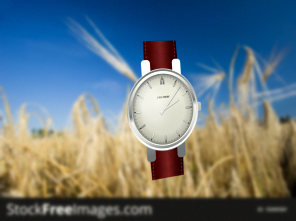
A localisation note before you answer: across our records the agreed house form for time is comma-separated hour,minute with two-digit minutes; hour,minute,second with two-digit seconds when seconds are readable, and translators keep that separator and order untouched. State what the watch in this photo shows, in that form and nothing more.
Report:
2,07
